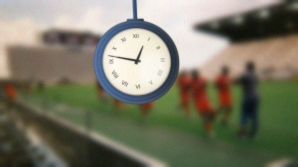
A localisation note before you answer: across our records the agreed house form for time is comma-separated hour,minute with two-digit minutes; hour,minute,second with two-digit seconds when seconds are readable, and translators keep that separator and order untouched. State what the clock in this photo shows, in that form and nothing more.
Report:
12,47
